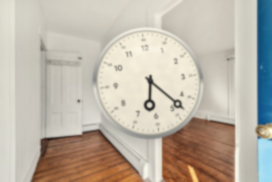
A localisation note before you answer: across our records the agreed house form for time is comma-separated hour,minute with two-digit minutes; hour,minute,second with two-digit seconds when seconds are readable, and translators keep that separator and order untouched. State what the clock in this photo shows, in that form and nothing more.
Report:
6,23
